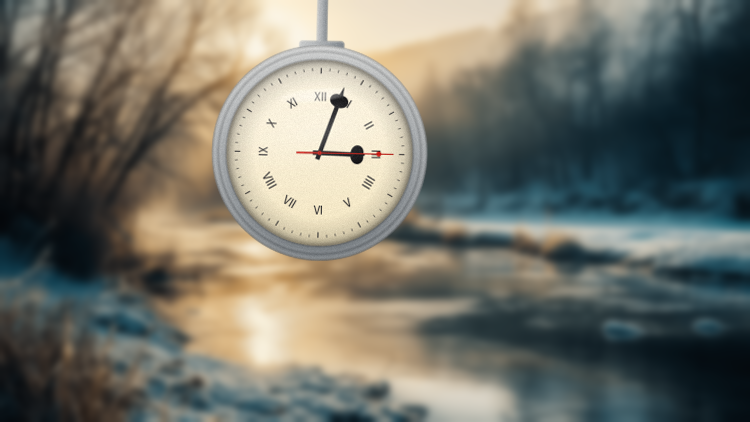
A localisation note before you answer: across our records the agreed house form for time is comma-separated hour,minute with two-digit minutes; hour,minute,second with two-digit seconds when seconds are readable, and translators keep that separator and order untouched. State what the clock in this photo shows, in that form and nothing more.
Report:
3,03,15
